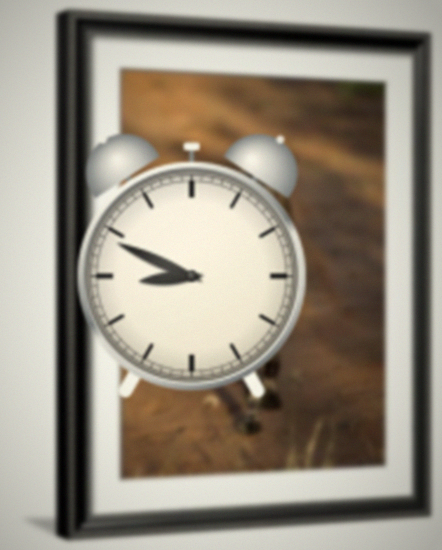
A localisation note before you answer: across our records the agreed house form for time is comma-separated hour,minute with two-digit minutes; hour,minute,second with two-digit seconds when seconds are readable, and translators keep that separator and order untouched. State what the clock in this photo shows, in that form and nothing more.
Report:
8,49
